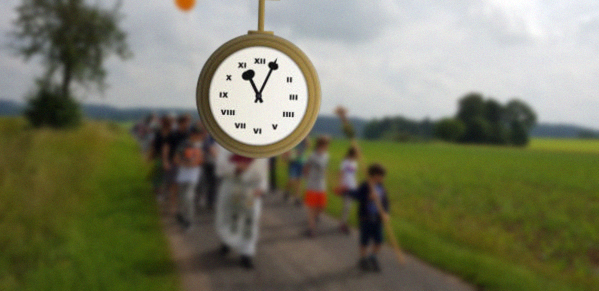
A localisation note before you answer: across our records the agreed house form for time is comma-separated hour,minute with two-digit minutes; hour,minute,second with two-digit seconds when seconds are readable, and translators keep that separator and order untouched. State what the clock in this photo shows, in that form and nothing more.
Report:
11,04
